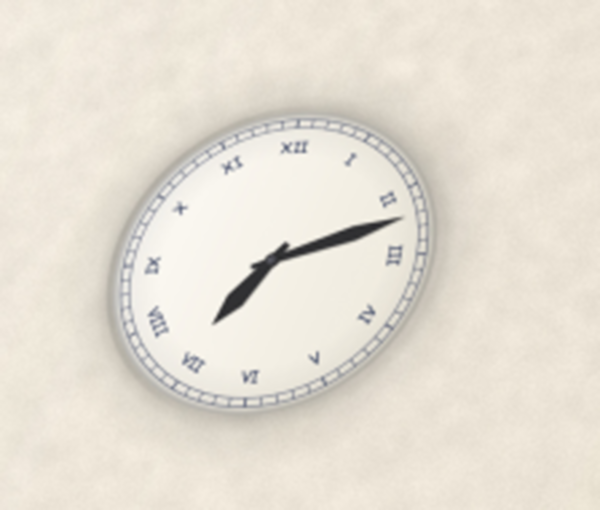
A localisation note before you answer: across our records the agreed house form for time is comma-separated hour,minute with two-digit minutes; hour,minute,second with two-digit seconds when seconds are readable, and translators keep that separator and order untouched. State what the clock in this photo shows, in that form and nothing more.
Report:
7,12
